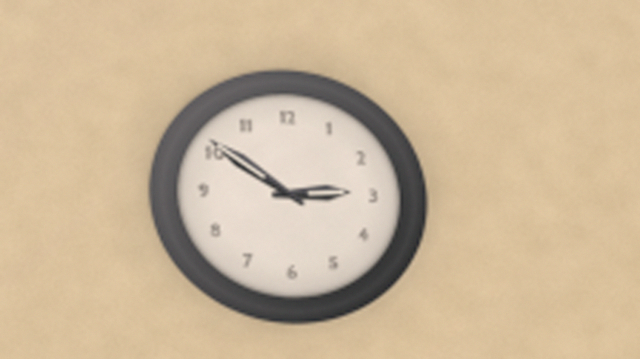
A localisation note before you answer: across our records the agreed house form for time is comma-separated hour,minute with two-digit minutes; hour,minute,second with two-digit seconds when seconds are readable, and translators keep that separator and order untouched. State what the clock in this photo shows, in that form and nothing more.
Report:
2,51
